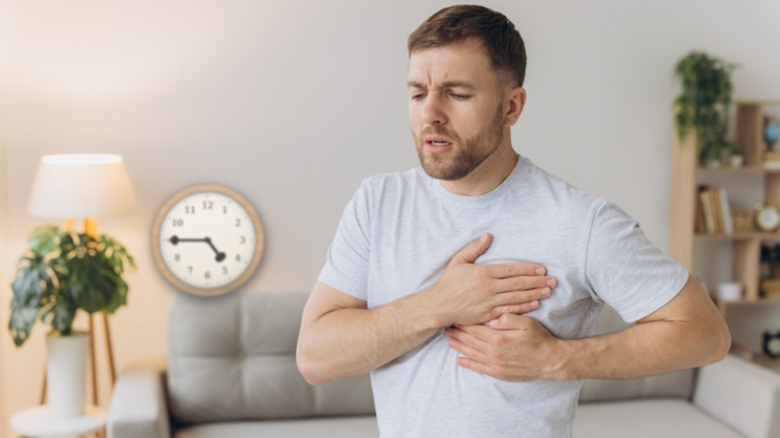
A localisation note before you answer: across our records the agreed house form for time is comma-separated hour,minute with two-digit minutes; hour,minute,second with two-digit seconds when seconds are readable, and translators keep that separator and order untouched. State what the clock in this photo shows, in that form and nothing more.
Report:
4,45
